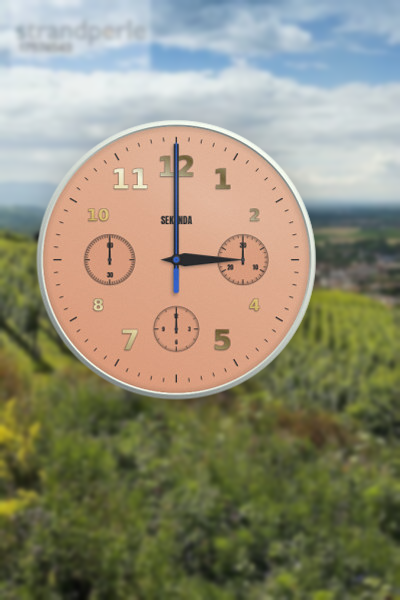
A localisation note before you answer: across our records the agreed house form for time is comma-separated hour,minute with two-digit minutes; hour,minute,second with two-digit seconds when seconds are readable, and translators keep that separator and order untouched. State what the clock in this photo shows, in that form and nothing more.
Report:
3,00
